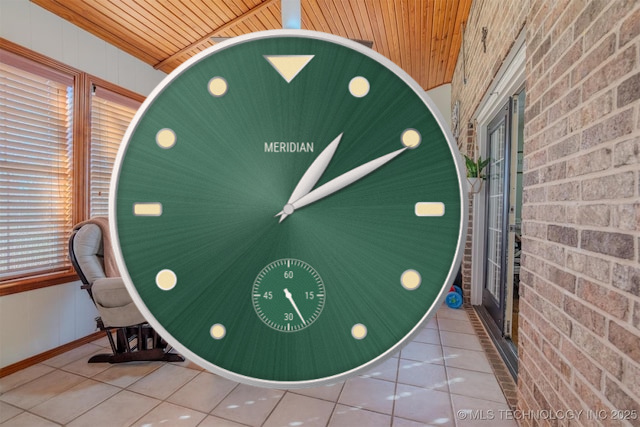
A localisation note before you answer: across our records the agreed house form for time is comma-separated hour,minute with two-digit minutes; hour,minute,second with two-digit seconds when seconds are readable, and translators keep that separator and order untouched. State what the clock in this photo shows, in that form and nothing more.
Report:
1,10,25
